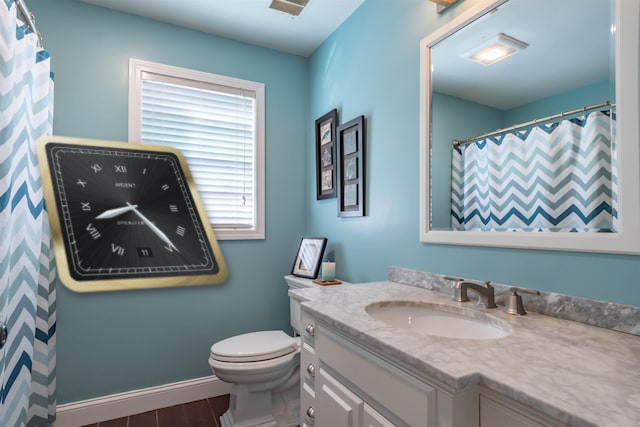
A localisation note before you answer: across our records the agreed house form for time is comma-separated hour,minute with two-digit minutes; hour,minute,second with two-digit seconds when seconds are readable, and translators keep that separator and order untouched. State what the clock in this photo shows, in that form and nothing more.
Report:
8,24
